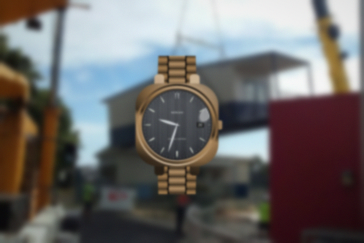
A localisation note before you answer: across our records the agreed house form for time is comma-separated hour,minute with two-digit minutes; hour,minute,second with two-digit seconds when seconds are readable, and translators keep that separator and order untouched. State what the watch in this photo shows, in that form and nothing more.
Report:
9,33
